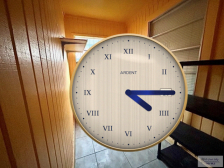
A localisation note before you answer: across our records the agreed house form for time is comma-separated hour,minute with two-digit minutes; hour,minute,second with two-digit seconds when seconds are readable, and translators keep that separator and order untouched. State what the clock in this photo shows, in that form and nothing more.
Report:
4,15
